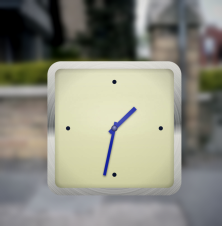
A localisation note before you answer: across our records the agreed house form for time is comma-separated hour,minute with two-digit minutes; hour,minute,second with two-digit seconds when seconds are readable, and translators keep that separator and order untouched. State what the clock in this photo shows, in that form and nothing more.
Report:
1,32
